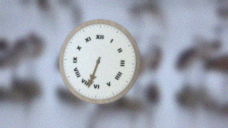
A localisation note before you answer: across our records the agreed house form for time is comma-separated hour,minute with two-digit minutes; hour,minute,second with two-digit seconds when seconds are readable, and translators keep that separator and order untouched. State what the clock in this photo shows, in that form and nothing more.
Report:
6,33
